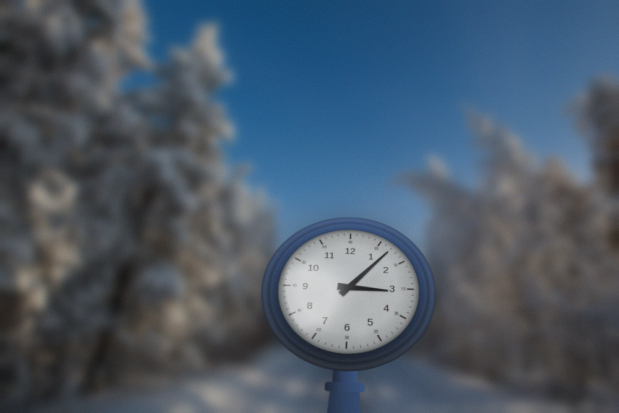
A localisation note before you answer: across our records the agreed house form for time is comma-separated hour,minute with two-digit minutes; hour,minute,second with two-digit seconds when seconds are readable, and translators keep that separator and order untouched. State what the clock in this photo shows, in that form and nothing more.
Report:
3,07
